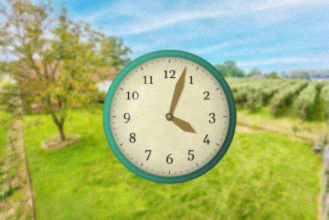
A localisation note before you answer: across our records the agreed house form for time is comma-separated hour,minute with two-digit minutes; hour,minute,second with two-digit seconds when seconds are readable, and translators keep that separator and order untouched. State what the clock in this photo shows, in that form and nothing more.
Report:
4,03
